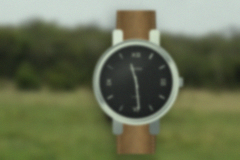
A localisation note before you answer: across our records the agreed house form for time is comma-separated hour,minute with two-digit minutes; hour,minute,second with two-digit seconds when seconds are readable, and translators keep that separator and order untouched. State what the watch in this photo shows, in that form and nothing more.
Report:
11,29
